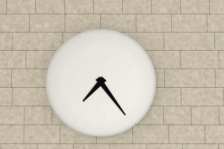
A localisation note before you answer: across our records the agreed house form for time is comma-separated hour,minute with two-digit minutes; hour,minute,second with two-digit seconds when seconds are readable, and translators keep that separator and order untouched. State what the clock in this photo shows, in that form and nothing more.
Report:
7,24
